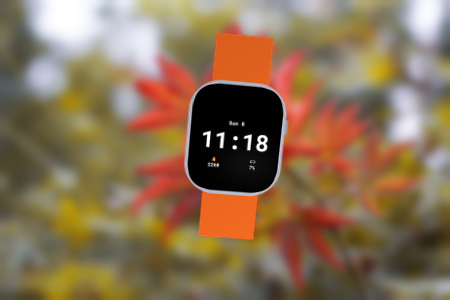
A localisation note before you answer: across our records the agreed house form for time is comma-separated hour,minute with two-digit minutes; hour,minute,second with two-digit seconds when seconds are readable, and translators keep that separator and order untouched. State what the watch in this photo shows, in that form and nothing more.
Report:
11,18
